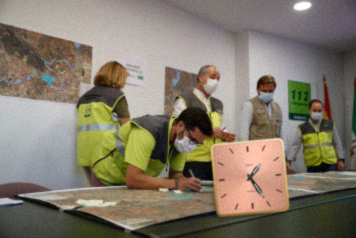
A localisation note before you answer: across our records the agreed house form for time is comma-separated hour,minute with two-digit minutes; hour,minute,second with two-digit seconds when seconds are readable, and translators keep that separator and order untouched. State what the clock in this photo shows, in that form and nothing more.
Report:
1,25
